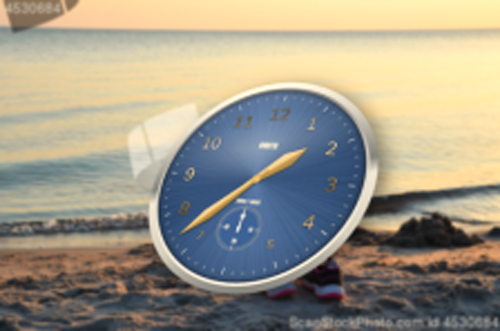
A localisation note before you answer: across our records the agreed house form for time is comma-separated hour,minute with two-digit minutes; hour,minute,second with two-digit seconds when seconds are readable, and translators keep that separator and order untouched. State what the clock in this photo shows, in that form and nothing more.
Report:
1,37
